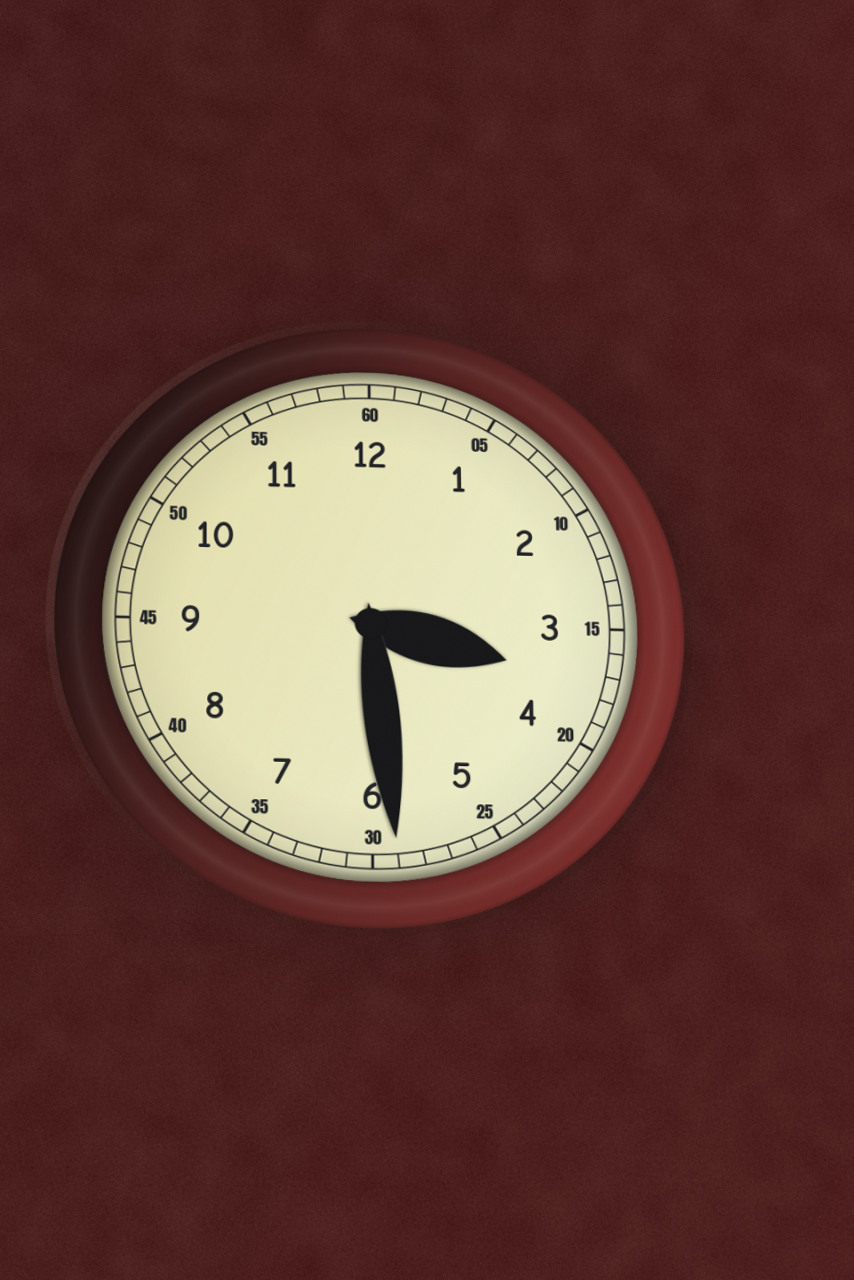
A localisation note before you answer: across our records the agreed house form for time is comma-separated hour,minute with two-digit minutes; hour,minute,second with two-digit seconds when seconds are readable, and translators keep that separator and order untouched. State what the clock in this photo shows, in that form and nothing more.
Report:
3,29
